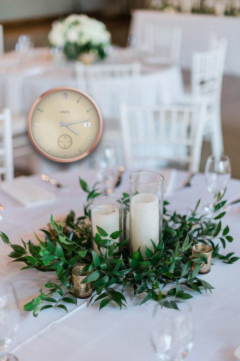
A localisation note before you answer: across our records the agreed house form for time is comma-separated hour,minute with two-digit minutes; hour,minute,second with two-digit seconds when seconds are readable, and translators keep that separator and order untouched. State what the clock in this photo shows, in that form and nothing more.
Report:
4,13
